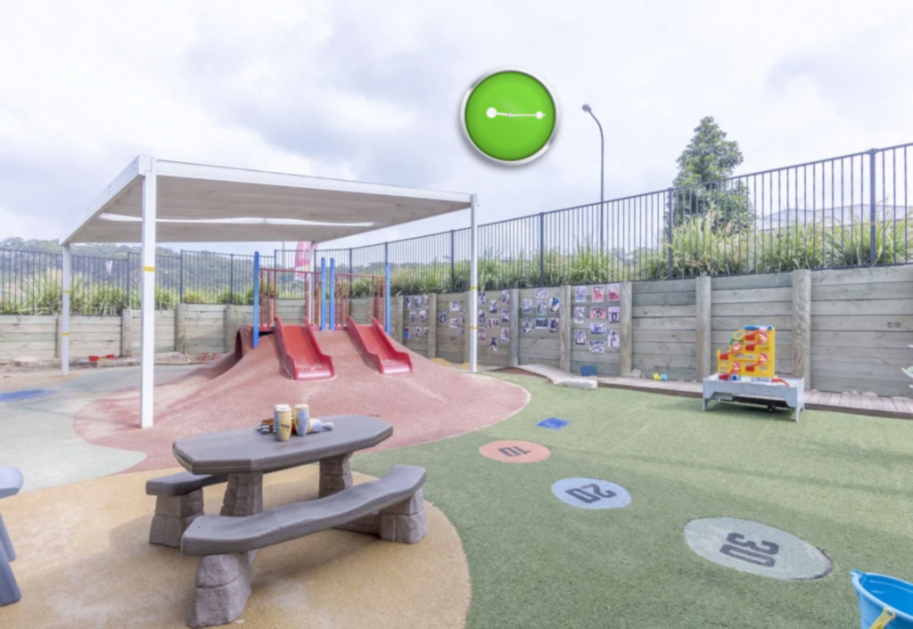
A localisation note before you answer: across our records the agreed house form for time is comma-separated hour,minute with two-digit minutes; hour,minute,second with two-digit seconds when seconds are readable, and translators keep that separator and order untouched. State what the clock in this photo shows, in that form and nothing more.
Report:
9,15
